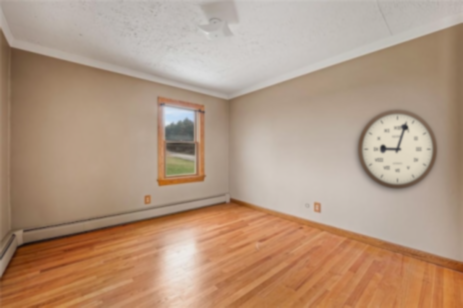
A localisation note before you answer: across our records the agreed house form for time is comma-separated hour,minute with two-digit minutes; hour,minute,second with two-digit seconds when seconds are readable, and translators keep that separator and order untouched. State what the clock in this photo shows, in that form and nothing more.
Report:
9,03
